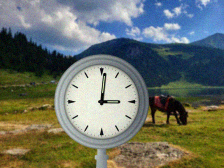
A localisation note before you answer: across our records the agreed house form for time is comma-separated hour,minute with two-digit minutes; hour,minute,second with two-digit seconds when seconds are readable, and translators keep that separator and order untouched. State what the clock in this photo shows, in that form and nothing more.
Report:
3,01
